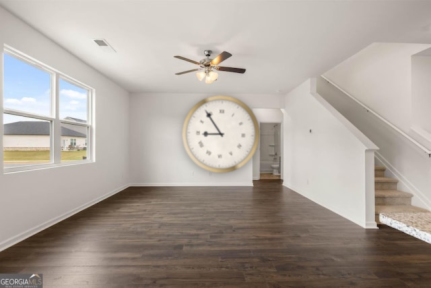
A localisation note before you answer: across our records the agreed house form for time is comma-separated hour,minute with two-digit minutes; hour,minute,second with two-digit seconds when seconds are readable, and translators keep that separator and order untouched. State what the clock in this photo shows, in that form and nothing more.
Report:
8,54
